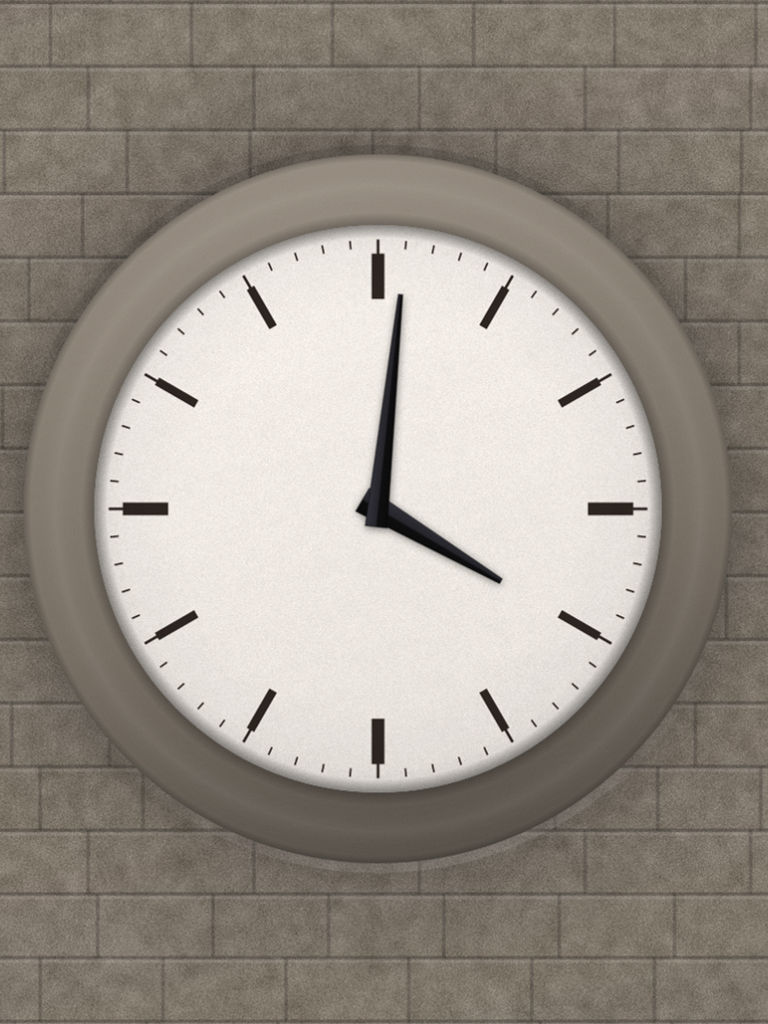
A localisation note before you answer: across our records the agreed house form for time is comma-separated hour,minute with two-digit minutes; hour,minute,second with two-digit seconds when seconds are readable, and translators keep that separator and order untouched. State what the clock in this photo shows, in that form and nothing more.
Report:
4,01
